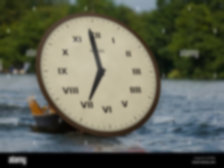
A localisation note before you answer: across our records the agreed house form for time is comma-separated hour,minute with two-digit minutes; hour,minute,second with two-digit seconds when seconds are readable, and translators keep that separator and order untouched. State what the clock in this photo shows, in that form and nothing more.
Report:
6,59
